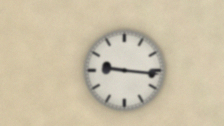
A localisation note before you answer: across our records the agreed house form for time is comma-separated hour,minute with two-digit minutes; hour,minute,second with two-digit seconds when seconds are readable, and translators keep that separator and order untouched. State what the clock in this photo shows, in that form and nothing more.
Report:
9,16
